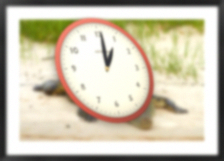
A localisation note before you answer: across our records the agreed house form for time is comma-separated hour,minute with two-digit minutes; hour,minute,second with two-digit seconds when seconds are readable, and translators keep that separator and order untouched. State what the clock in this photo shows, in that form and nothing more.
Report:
1,01
